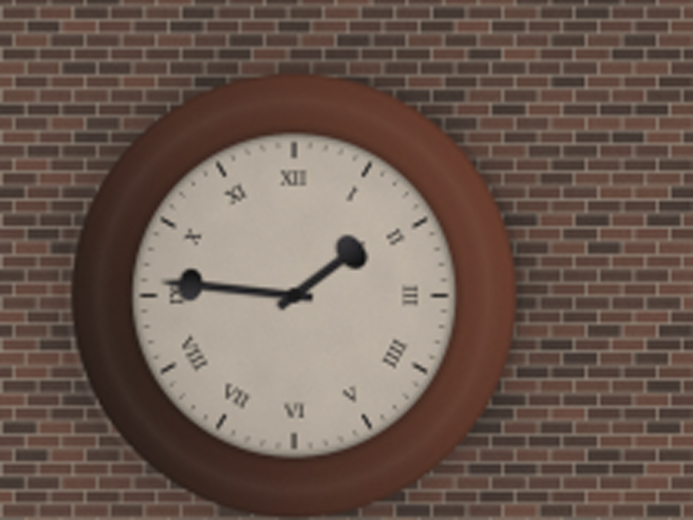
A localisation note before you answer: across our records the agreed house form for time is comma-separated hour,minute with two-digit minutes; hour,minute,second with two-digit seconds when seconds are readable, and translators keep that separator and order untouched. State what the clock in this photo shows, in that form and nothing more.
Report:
1,46
